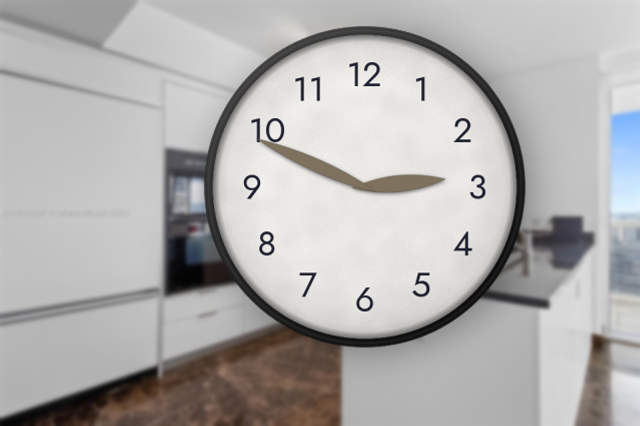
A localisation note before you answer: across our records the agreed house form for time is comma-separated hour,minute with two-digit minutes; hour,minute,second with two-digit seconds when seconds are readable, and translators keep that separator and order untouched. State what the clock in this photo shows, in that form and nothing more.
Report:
2,49
